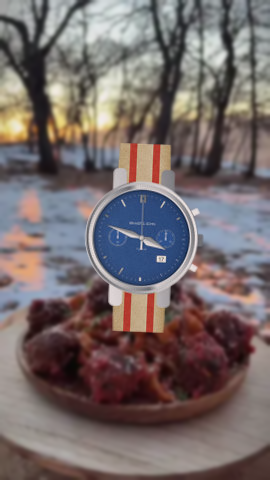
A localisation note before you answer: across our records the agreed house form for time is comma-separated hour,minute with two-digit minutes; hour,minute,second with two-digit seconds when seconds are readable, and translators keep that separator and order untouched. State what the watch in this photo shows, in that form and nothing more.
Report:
3,48
